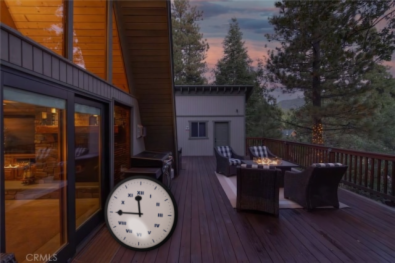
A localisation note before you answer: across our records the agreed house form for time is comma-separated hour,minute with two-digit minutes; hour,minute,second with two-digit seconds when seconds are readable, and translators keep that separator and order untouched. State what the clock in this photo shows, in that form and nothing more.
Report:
11,45
